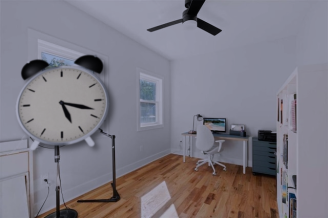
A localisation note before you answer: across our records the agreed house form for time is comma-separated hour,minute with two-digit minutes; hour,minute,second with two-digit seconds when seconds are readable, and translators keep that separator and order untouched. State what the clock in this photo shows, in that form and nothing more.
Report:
5,18
